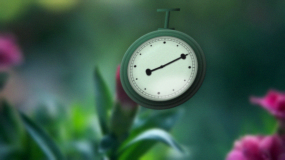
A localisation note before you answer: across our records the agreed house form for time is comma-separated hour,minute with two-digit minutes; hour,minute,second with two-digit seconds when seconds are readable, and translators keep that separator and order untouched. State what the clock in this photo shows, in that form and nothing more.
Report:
8,10
